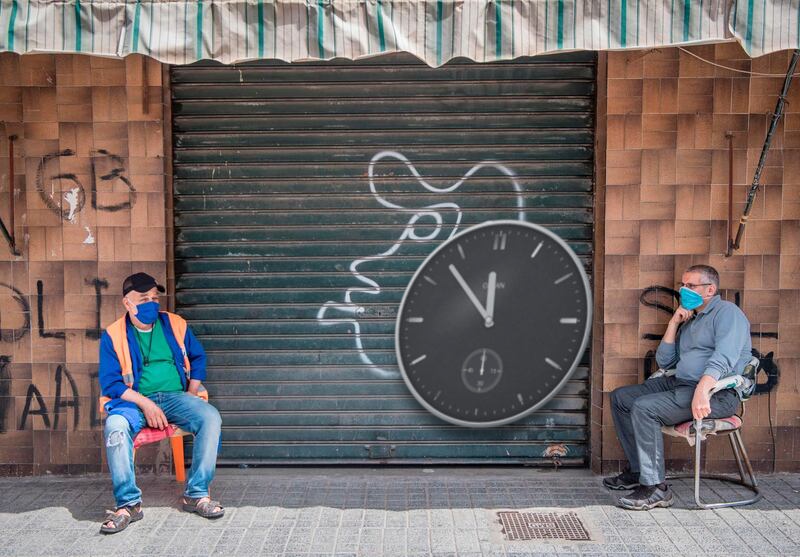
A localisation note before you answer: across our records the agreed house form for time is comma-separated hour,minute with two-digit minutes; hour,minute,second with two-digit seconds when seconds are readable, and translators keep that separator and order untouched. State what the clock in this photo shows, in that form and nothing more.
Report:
11,53
